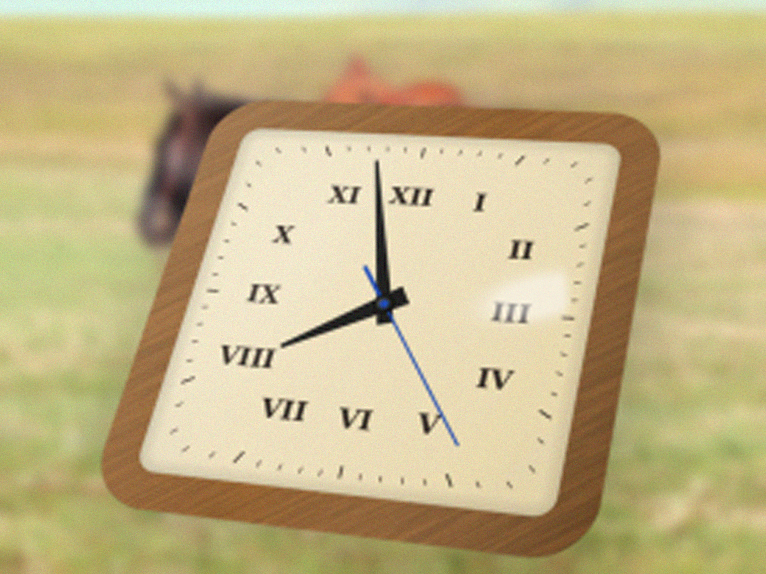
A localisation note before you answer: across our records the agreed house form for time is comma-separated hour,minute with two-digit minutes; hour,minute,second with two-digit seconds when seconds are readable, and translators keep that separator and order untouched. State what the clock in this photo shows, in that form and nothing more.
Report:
7,57,24
